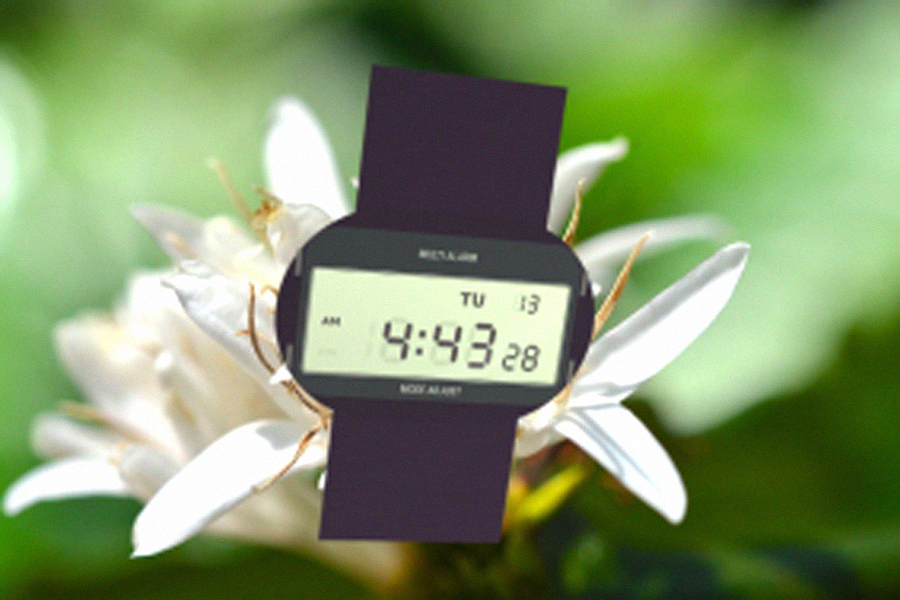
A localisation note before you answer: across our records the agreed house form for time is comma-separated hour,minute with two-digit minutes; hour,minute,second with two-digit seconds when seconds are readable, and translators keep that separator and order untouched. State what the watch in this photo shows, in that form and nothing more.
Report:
4,43,28
